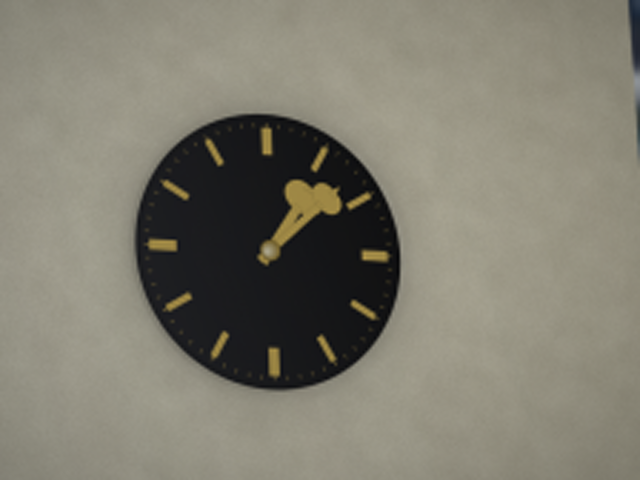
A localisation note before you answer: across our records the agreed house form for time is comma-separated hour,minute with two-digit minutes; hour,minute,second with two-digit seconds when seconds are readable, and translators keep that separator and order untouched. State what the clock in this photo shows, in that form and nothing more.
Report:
1,08
